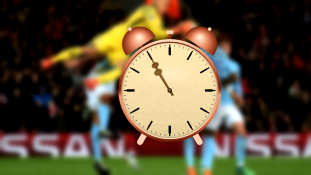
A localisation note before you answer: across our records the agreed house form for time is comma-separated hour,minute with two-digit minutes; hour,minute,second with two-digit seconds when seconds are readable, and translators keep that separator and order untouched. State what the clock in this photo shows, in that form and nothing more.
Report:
10,55
